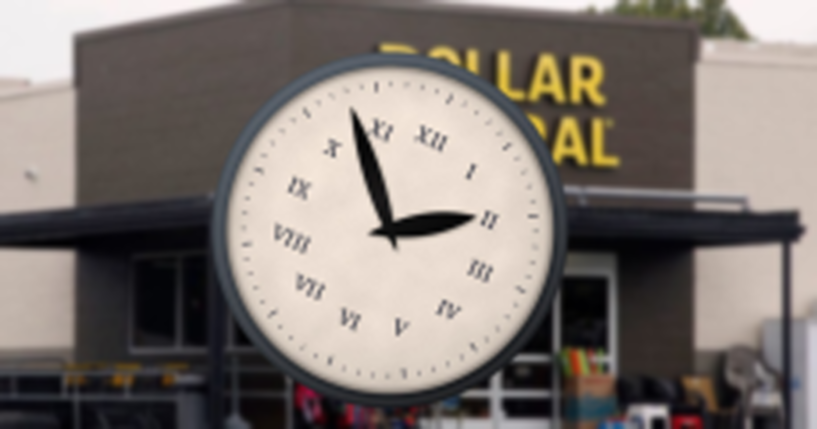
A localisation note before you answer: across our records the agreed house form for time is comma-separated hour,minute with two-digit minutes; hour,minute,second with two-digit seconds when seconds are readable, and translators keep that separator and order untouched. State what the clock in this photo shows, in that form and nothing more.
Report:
1,53
